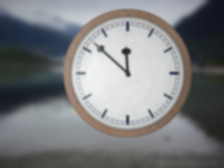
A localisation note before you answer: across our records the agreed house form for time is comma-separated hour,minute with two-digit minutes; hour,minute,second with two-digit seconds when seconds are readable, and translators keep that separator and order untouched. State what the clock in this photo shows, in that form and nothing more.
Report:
11,52
